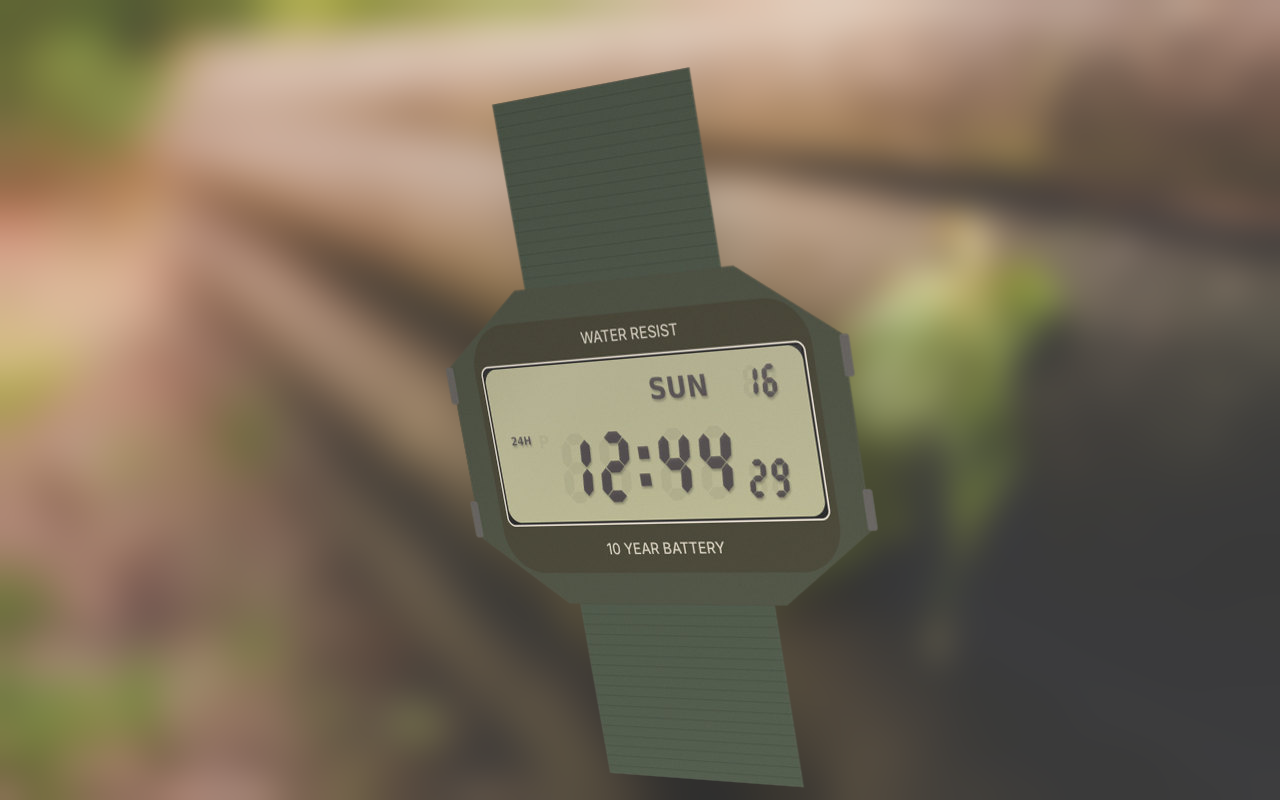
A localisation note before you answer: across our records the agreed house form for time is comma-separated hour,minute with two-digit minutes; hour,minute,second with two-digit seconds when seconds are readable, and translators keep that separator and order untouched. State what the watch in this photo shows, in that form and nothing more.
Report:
12,44,29
